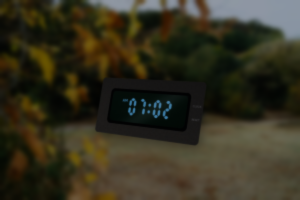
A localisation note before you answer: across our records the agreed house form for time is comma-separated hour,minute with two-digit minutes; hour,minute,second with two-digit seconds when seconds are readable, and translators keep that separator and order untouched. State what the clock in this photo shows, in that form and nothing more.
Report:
7,02
